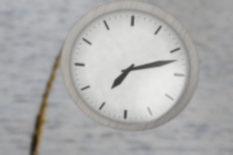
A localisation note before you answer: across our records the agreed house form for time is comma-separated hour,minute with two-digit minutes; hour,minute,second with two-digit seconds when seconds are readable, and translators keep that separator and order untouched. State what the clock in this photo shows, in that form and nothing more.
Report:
7,12
